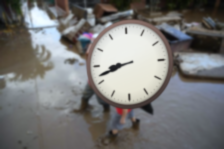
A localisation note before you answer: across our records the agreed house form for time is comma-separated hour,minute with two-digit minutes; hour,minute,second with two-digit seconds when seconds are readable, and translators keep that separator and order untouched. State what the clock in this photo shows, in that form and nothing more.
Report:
8,42
